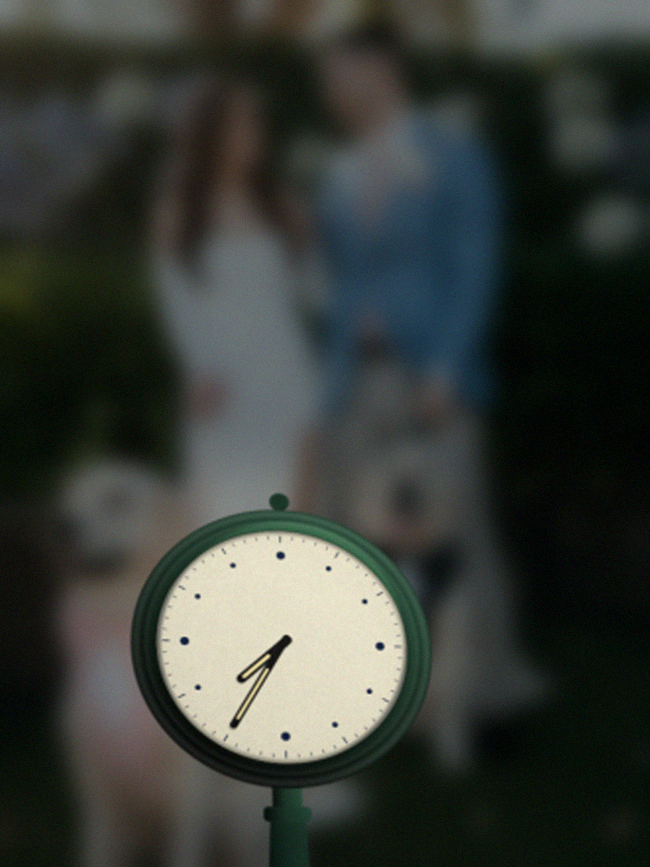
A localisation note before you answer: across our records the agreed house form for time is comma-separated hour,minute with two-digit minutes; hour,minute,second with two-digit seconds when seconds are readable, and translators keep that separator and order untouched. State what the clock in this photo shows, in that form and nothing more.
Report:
7,35
